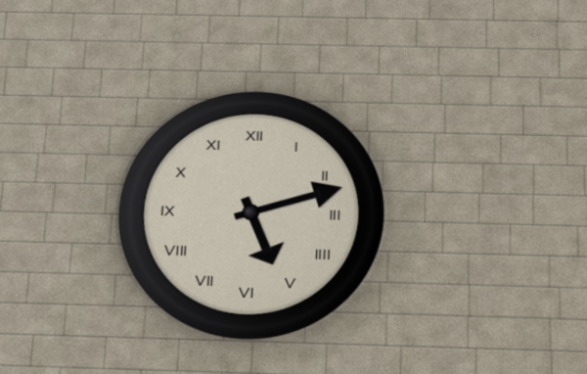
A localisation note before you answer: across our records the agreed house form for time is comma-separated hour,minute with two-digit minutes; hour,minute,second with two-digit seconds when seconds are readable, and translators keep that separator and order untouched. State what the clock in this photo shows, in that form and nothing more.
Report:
5,12
